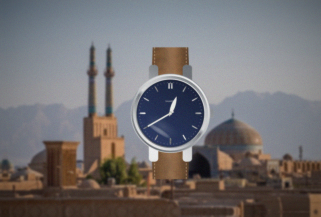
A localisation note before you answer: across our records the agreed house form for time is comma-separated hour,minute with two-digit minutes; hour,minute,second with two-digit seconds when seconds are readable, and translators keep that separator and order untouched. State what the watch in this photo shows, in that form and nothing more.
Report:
12,40
